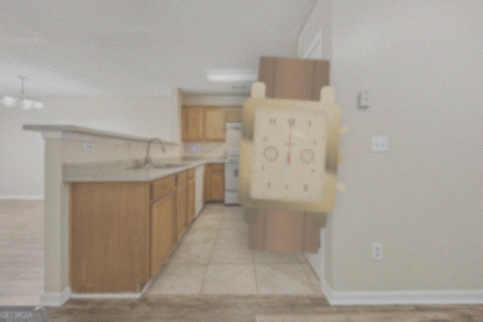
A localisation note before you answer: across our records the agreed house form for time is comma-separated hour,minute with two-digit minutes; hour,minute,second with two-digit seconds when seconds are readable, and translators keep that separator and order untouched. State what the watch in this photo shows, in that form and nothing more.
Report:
6,32
